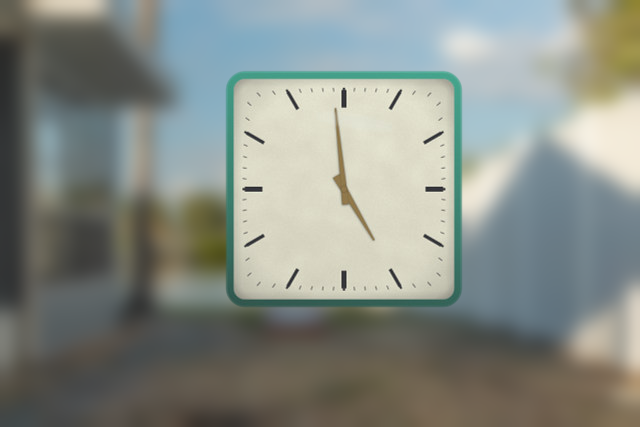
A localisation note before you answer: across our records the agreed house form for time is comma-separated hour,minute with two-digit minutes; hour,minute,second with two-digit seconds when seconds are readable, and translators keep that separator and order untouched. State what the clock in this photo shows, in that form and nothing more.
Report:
4,59
